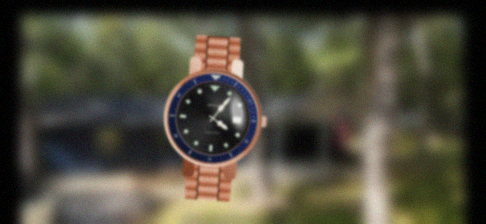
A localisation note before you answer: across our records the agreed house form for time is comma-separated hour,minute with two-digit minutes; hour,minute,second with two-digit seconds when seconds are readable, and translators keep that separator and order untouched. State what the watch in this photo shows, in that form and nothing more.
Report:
4,06
